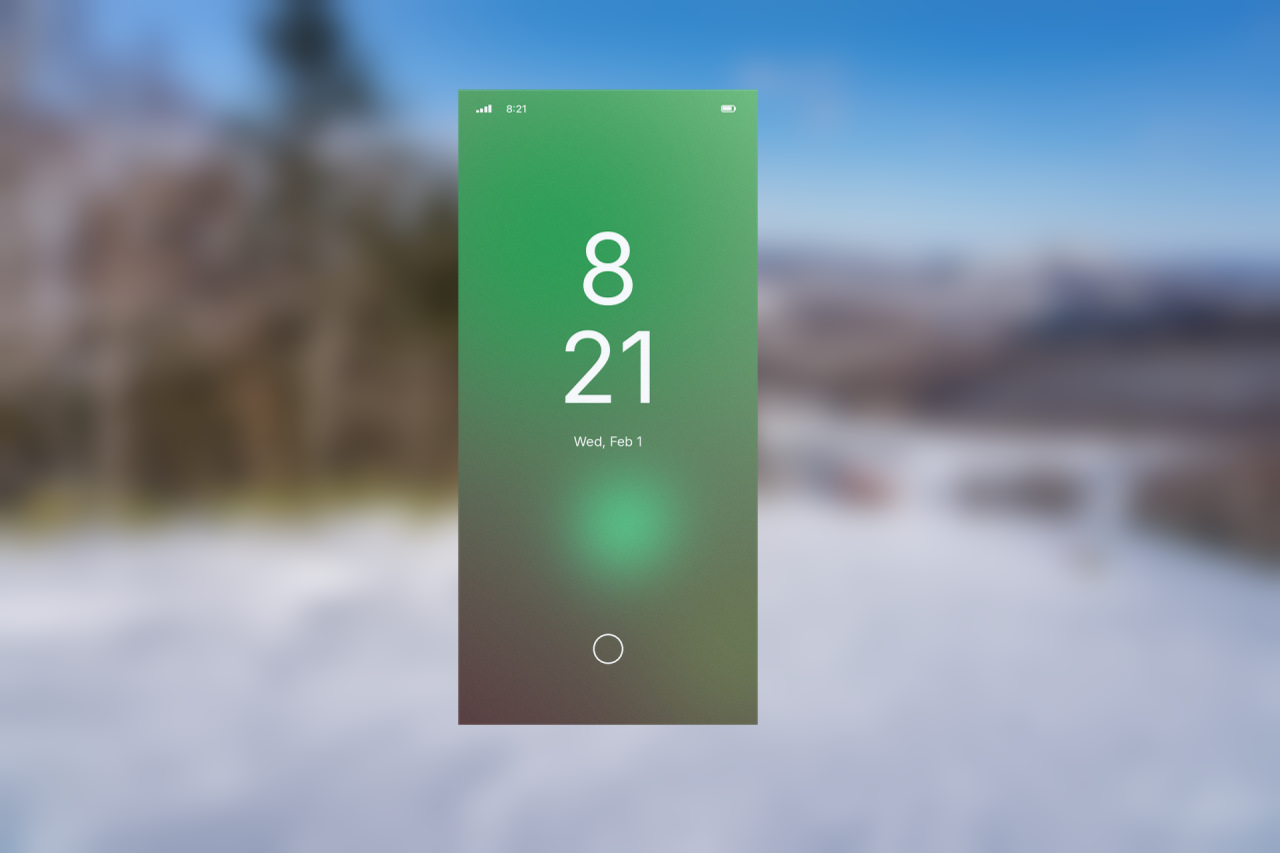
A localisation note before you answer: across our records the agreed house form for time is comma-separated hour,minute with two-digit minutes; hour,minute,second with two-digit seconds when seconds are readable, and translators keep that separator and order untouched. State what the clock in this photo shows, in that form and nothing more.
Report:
8,21
